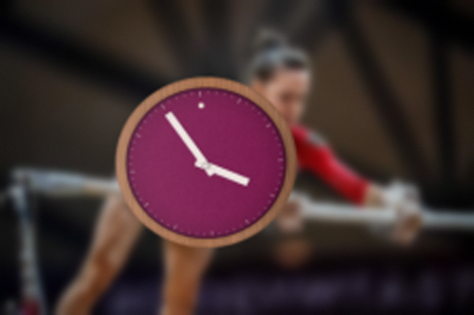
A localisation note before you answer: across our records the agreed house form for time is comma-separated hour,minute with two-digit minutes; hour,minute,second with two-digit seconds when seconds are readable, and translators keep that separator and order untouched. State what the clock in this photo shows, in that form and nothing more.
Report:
3,55
